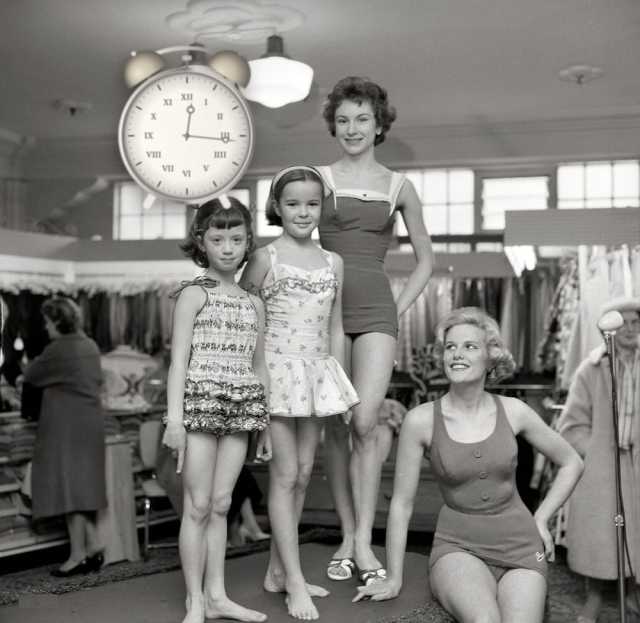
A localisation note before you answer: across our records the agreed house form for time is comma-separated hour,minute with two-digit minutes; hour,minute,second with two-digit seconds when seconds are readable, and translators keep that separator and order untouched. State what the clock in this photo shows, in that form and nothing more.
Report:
12,16
